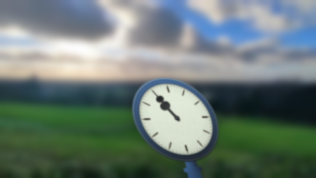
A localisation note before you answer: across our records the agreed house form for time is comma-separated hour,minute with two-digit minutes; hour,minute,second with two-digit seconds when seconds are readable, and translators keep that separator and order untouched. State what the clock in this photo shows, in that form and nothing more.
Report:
10,55
